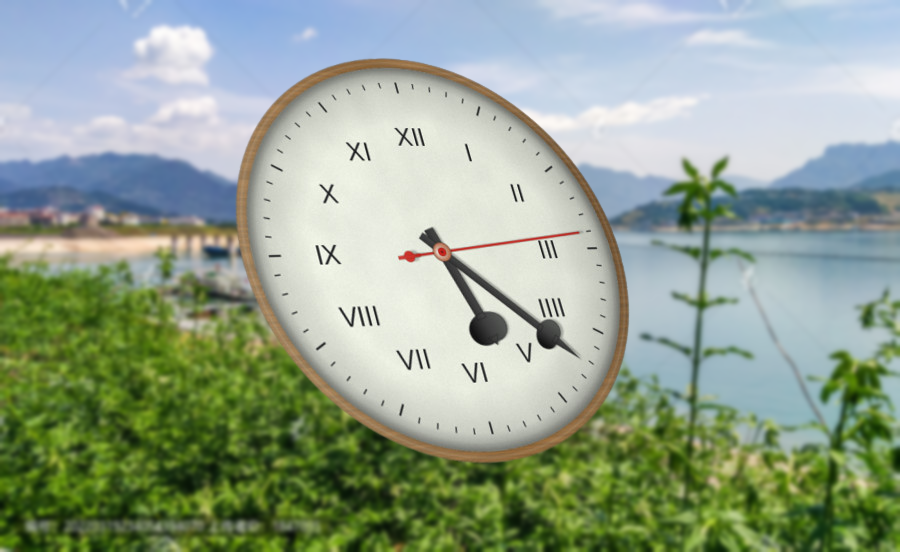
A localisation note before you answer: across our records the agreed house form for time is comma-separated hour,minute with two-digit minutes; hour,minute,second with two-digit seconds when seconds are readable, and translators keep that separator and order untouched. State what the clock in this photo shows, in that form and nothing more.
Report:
5,22,14
